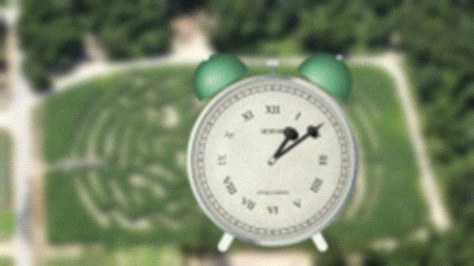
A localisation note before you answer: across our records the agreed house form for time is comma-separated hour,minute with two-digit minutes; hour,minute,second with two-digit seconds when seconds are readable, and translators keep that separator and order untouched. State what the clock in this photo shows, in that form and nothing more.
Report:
1,09
